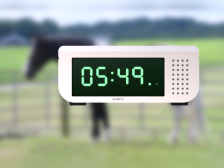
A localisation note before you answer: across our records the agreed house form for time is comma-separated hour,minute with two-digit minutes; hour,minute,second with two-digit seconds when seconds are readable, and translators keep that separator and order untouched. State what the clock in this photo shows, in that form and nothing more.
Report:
5,49
